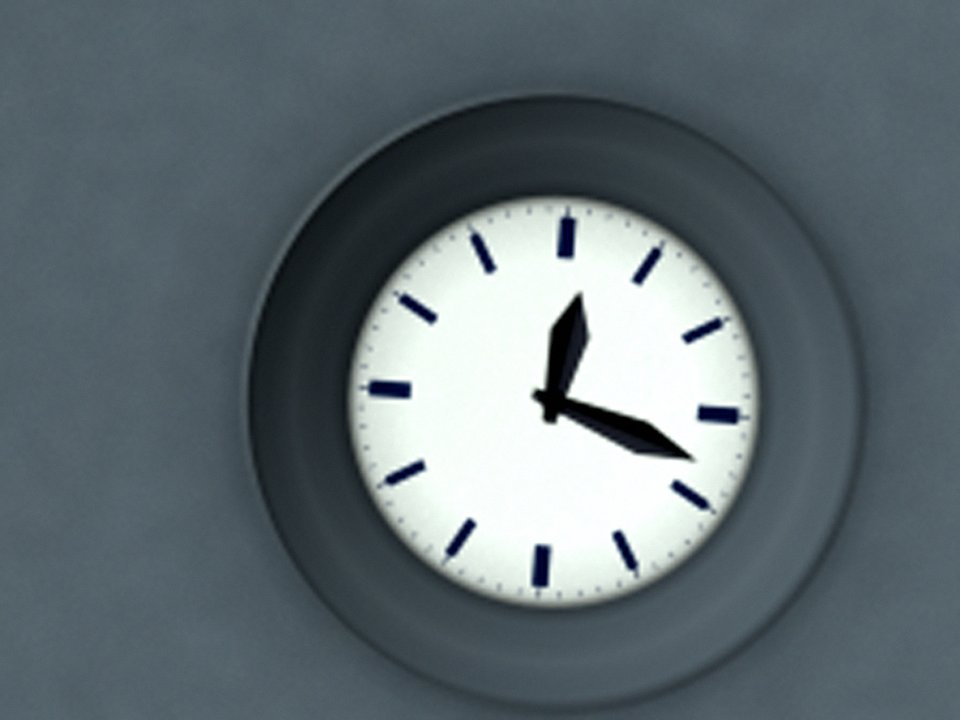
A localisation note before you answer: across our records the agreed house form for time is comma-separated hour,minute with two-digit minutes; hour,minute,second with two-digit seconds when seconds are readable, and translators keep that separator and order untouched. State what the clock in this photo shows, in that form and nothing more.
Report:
12,18
